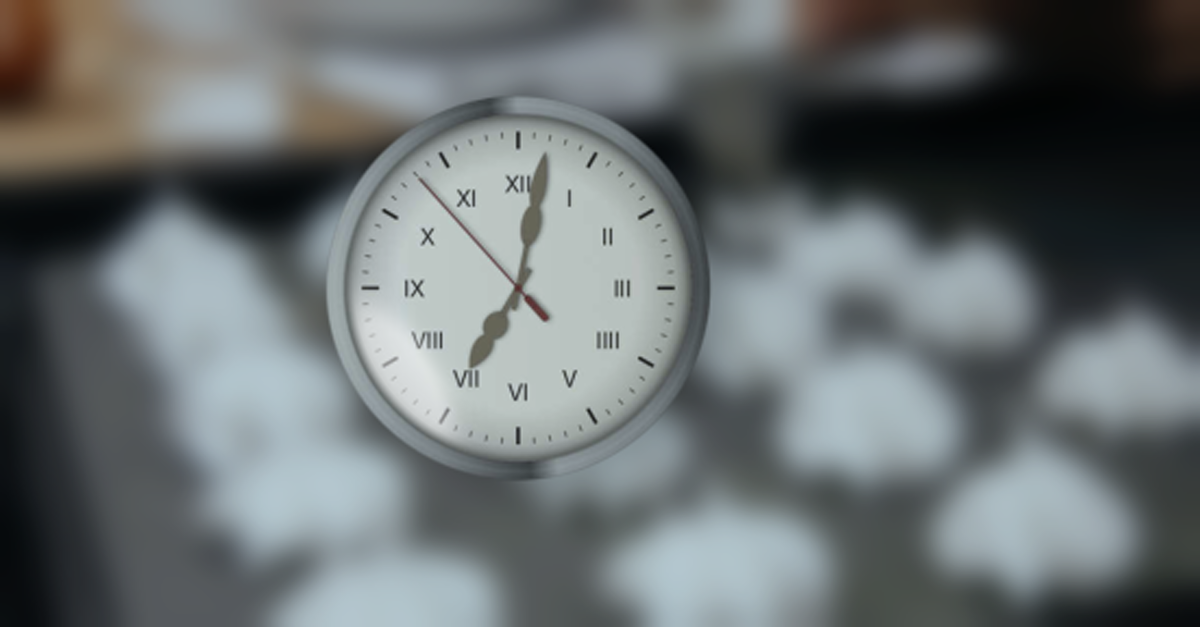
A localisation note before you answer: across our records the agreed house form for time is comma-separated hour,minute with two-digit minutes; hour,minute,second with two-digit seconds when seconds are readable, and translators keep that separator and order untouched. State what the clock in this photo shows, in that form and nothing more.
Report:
7,01,53
